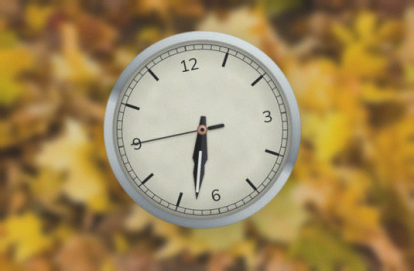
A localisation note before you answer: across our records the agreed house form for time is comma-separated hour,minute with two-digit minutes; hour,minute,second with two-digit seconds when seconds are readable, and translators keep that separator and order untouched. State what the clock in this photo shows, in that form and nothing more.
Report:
6,32,45
